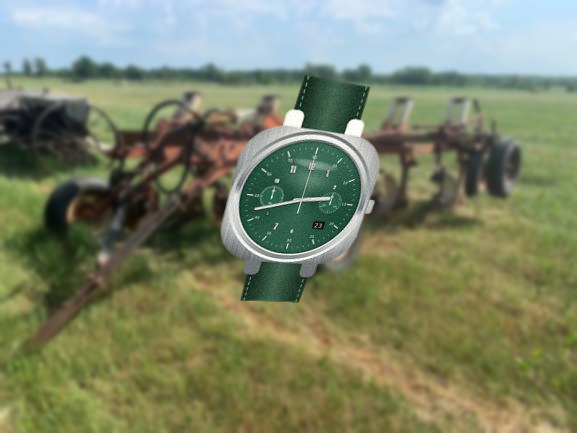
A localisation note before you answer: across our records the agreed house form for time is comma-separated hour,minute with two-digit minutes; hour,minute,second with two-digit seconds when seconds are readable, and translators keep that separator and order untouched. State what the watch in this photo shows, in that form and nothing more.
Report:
2,42
